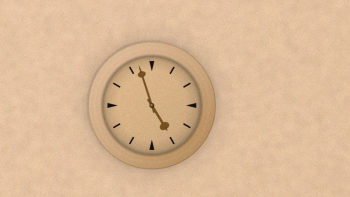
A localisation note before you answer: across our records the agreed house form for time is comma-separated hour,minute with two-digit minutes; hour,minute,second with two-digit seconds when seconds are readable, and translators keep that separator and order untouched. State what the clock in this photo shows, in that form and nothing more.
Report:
4,57
